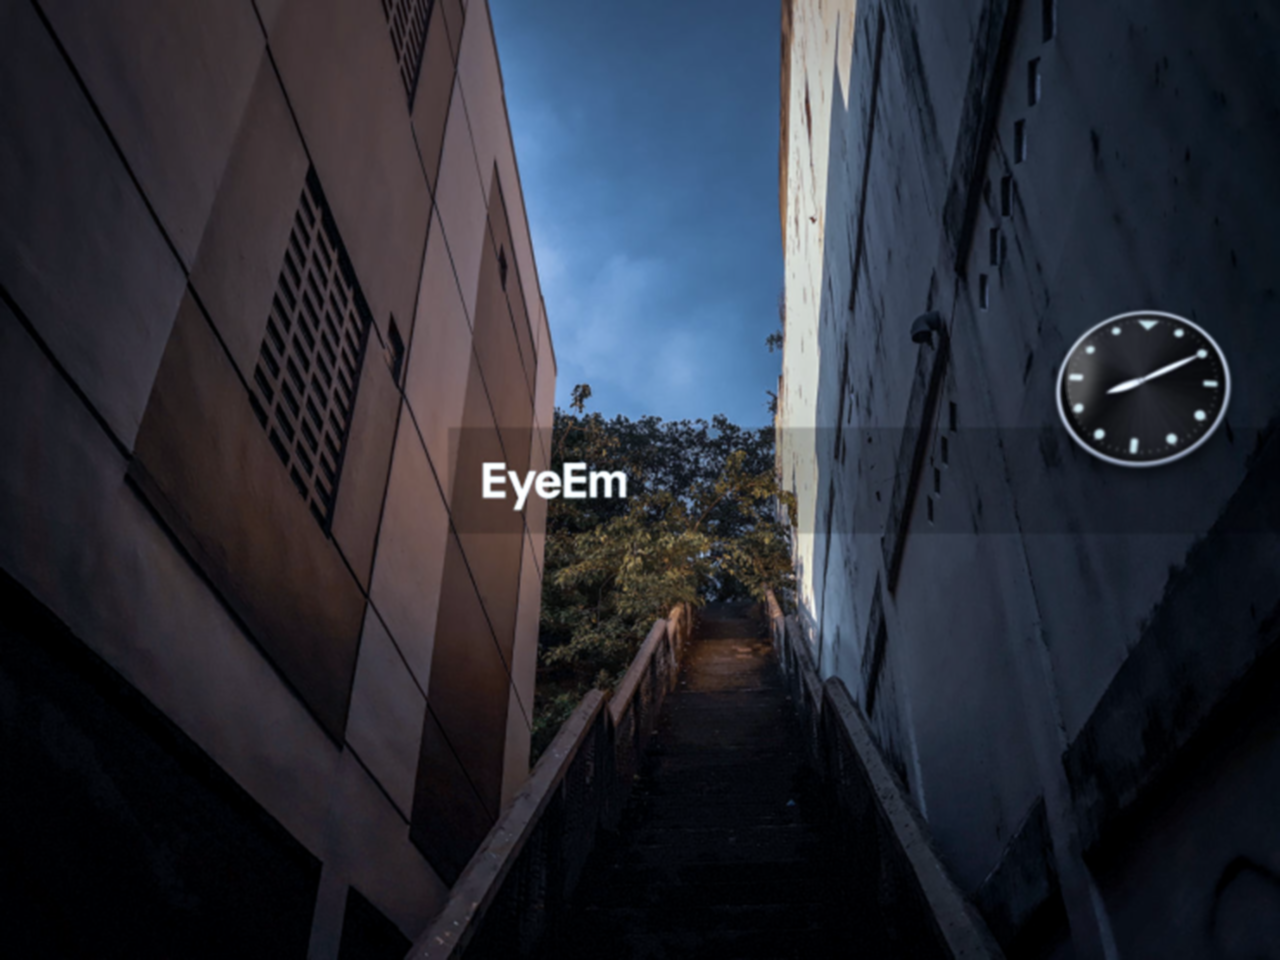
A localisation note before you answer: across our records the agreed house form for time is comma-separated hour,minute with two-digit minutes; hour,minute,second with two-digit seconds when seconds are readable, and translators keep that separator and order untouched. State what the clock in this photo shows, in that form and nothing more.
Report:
8,10
